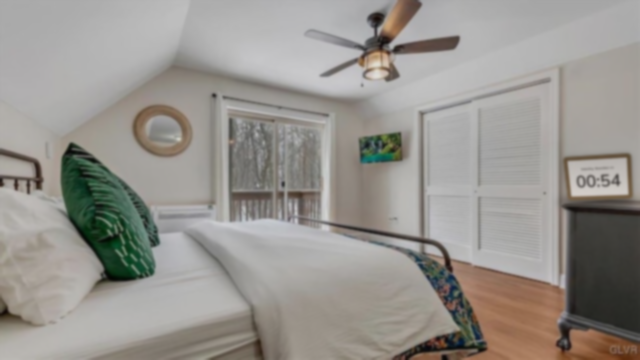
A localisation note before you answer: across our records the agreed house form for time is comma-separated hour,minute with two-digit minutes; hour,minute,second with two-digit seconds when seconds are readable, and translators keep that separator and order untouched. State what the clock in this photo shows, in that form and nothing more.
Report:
0,54
